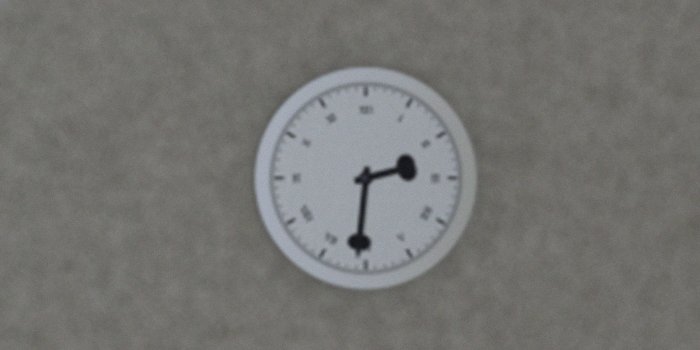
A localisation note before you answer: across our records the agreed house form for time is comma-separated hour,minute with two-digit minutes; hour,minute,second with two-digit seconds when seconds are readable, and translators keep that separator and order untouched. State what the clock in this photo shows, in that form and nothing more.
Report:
2,31
